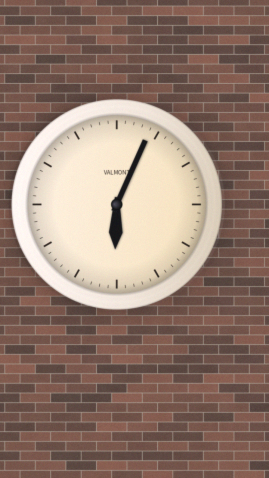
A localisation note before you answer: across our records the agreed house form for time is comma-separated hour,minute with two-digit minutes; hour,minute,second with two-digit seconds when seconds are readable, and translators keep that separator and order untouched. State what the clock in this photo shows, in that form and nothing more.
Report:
6,04
